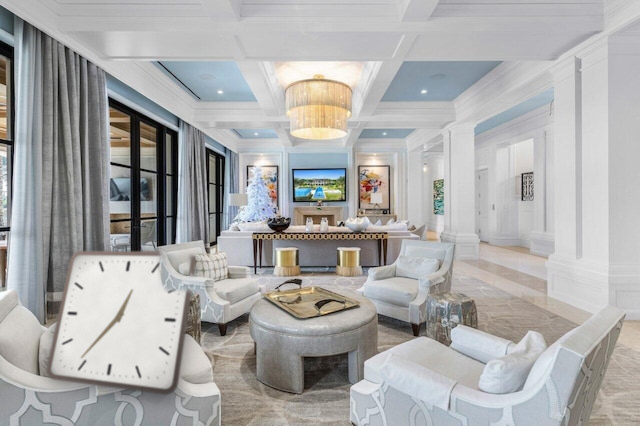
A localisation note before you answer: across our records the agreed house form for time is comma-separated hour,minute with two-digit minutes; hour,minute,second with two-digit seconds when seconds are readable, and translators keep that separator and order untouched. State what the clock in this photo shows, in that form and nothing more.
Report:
12,36
